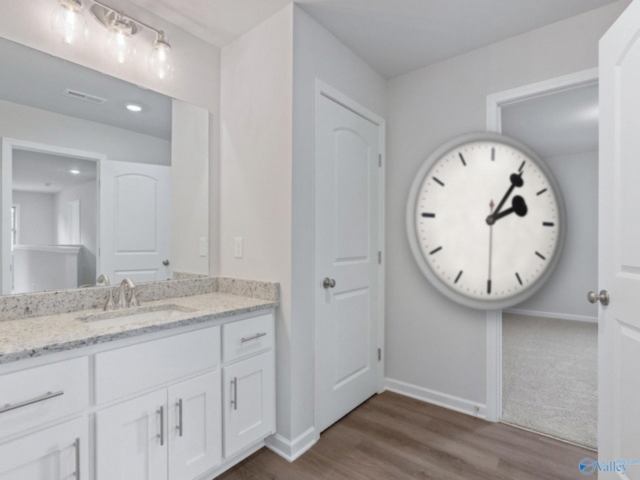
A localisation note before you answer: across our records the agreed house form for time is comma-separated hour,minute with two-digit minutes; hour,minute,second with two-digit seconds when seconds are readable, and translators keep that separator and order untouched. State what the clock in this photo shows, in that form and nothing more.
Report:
2,05,30
